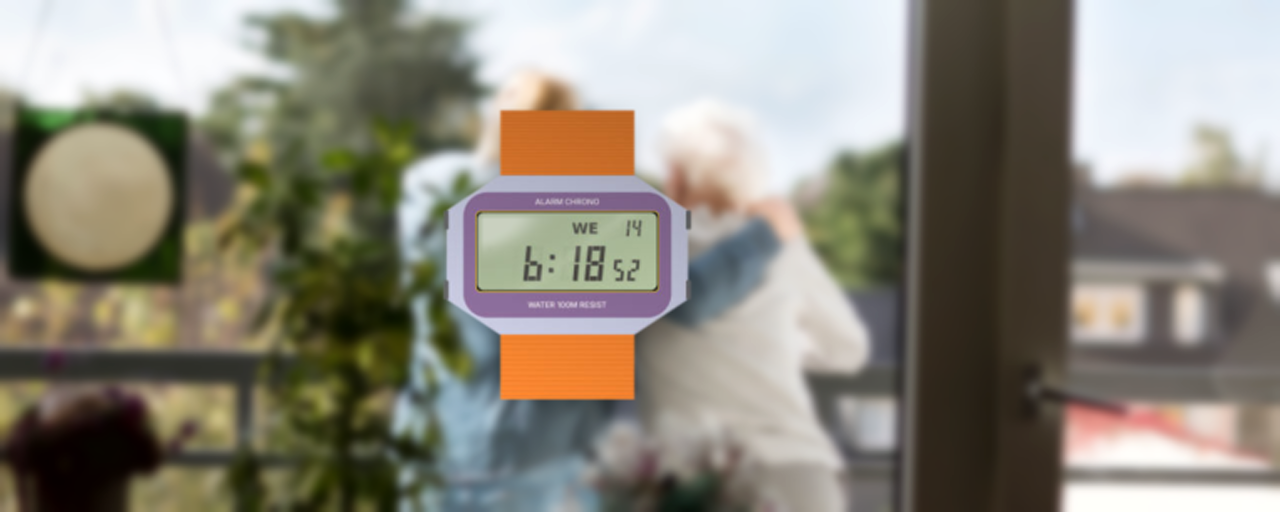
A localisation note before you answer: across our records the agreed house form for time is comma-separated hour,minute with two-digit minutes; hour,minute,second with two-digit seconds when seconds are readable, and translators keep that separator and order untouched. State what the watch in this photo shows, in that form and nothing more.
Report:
6,18,52
